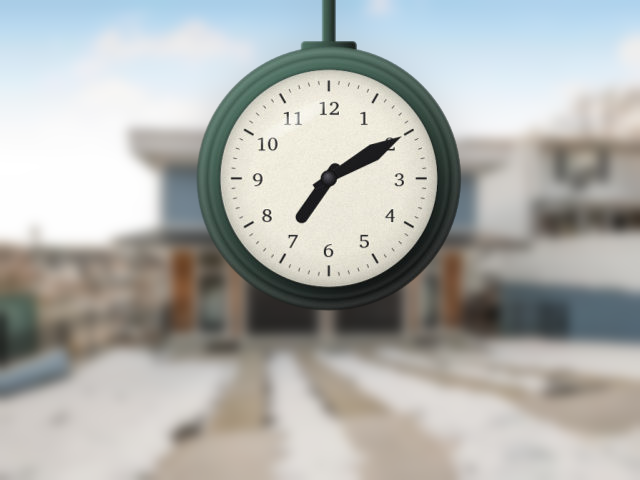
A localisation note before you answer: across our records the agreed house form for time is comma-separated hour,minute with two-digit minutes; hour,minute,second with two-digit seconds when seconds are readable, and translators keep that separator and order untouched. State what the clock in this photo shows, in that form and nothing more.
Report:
7,10
